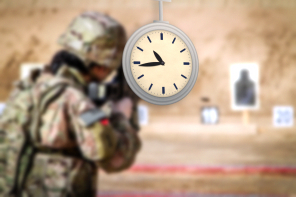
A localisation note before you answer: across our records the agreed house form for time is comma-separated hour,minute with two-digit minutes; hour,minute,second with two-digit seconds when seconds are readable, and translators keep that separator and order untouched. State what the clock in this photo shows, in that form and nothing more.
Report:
10,44
